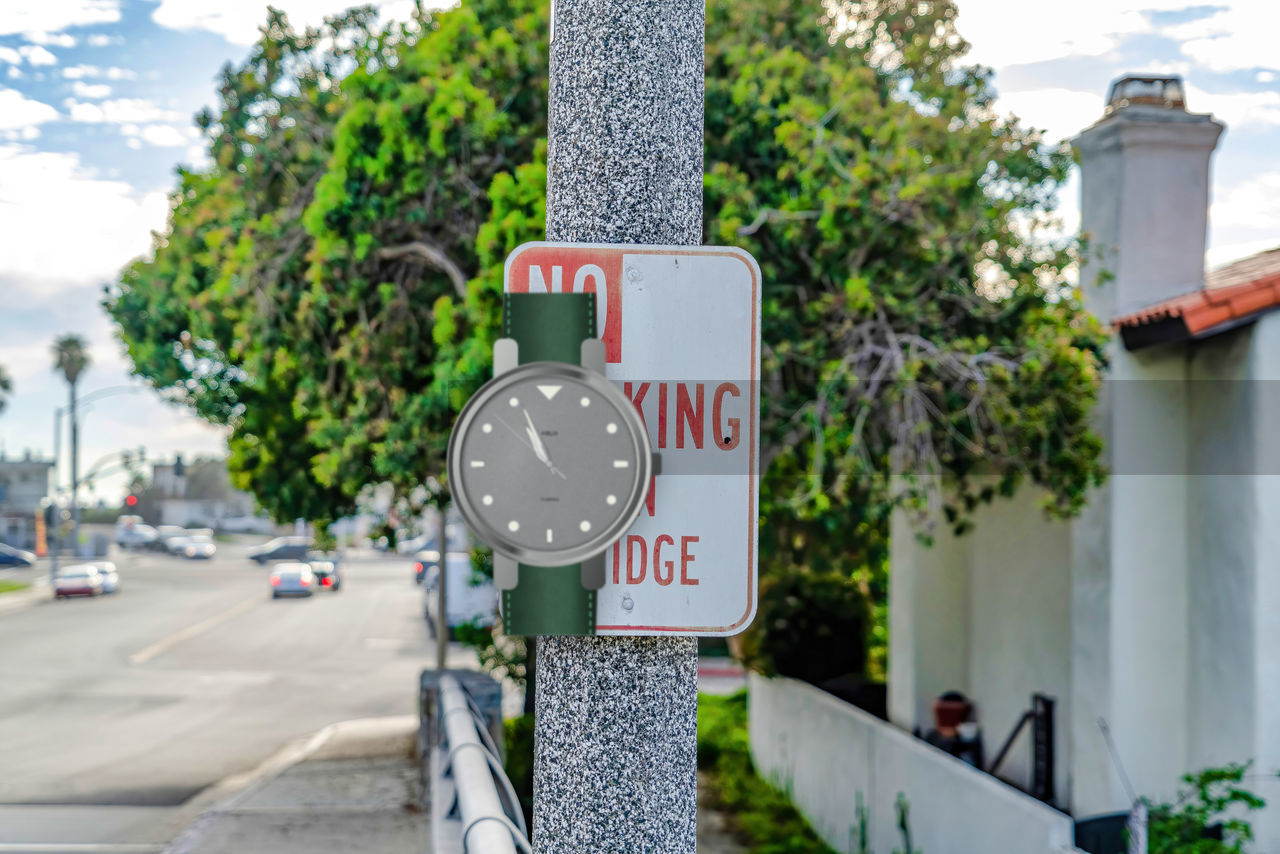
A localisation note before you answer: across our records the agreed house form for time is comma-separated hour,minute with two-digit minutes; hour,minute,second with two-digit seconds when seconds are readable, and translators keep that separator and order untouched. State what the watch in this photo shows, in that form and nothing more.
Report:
10,55,52
